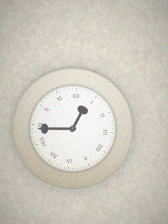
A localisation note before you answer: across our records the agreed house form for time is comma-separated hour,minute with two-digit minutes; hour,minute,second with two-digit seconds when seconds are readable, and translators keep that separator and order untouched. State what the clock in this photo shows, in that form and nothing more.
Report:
12,44
